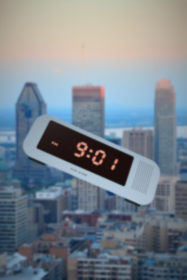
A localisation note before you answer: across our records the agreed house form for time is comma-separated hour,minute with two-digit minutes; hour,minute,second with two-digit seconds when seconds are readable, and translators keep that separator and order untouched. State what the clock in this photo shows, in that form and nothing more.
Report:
9,01
